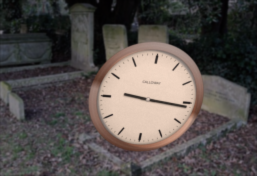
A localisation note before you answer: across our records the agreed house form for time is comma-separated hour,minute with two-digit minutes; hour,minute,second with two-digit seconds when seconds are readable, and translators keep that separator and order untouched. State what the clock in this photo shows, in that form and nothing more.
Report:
9,16
